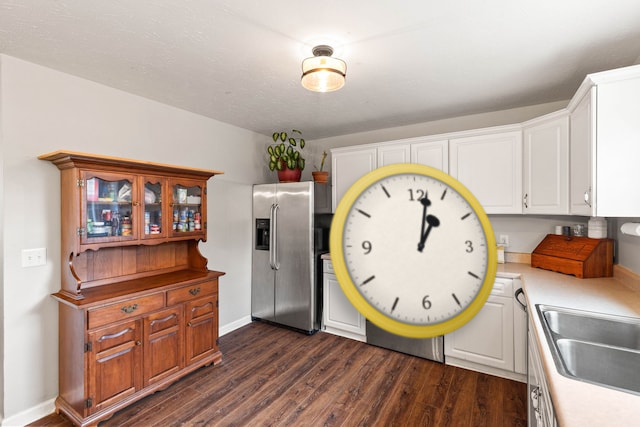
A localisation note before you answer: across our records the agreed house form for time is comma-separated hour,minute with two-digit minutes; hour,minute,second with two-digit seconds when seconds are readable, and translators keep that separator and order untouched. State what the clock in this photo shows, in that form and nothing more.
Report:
1,02
